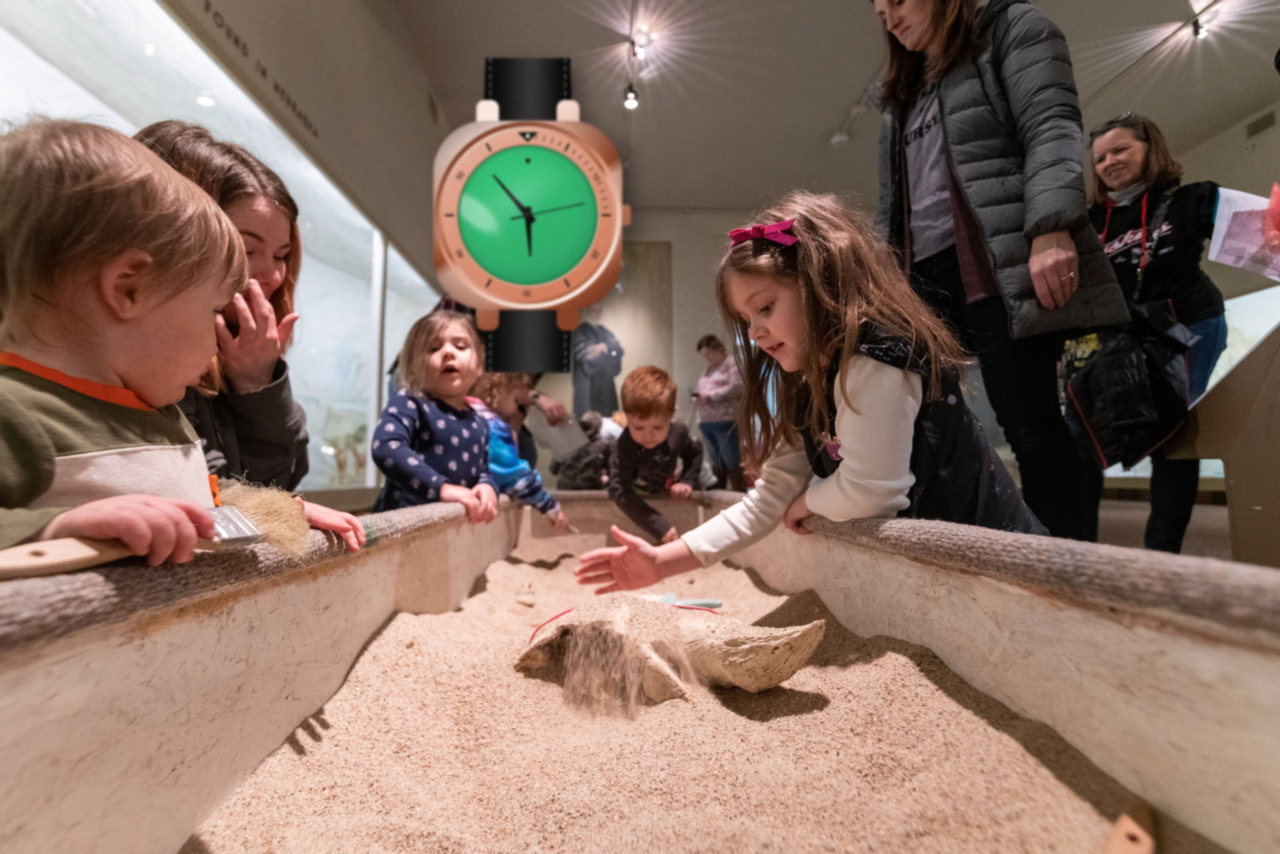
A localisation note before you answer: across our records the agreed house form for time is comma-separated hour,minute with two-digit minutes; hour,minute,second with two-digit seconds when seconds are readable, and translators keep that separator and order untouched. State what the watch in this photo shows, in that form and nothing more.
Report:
5,53,13
